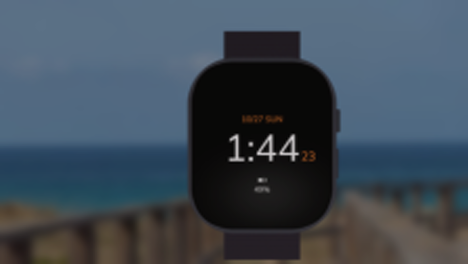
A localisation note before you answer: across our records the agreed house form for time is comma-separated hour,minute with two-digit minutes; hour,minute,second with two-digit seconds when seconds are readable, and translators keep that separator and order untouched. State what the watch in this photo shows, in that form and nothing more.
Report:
1,44
